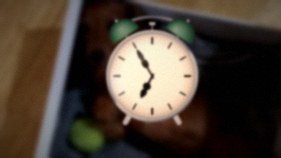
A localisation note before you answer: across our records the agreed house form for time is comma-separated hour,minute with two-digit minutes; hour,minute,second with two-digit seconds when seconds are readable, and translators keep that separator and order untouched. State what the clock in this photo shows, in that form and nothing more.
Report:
6,55
